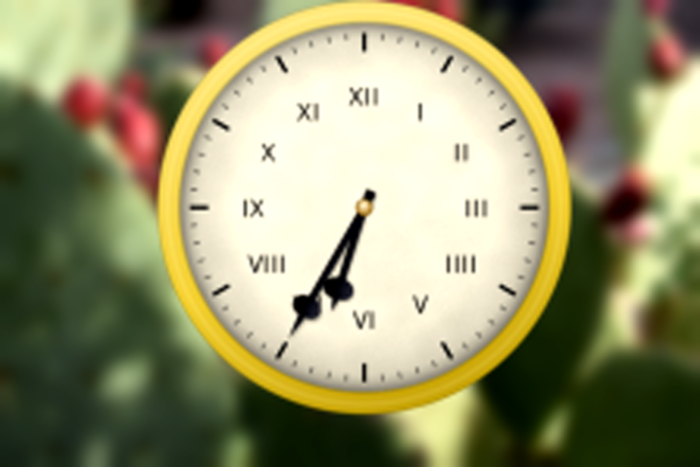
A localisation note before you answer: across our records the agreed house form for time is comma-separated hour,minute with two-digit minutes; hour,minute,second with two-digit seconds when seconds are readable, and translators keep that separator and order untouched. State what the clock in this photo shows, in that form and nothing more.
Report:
6,35
